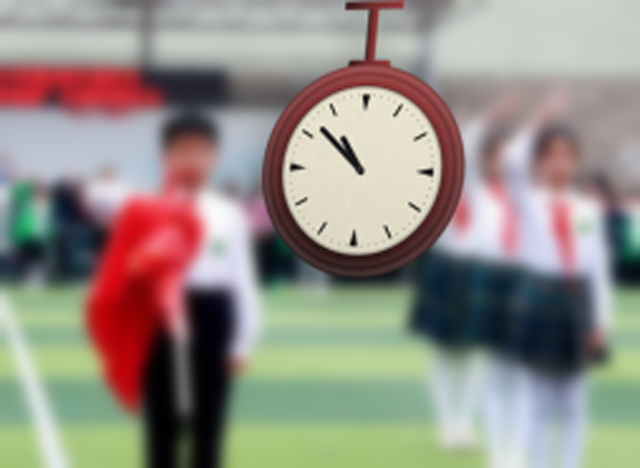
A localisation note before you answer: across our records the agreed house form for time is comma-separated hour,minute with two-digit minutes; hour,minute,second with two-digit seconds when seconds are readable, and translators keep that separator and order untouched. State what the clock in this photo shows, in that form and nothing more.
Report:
10,52
